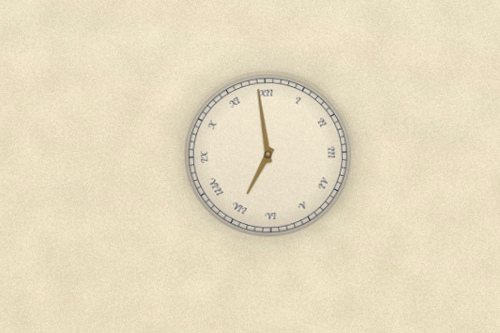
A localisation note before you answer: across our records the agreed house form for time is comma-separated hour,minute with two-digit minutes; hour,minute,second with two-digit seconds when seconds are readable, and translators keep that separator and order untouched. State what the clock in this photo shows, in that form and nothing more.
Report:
6,59
